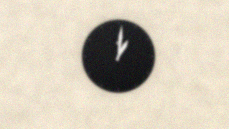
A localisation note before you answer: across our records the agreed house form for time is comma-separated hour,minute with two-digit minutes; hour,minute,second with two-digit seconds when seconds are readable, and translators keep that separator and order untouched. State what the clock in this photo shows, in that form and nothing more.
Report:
1,01
